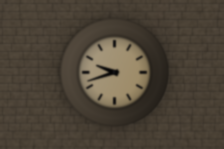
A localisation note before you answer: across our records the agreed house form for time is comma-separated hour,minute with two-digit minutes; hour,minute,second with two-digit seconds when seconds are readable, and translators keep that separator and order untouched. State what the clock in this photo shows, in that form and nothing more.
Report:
9,42
